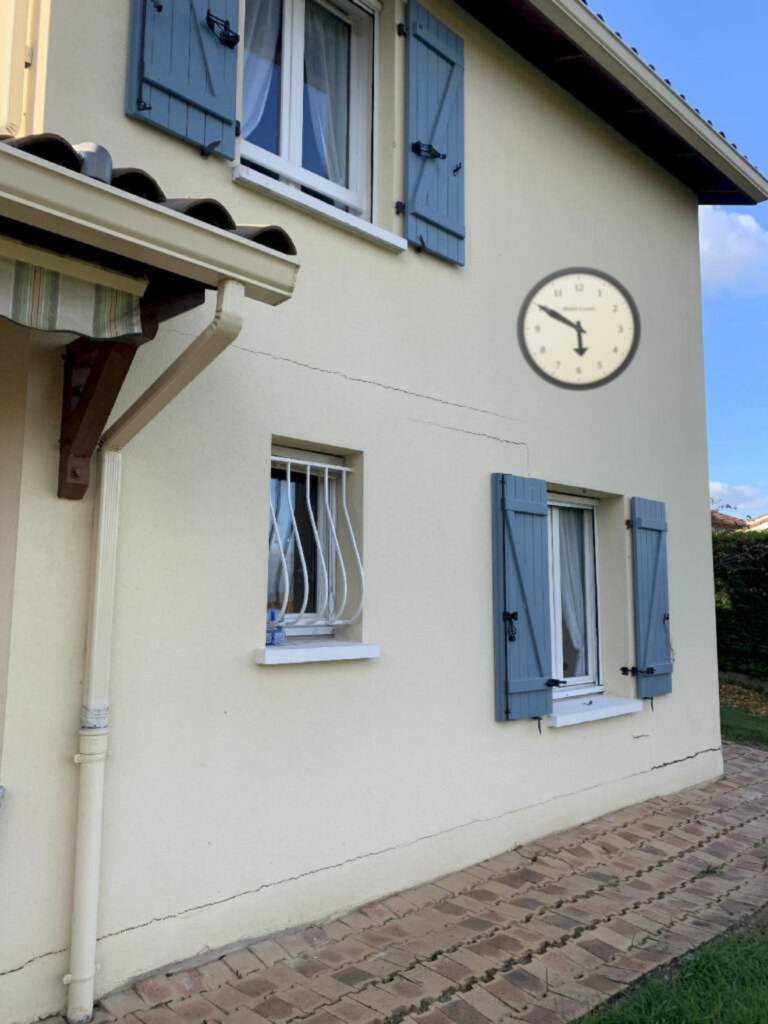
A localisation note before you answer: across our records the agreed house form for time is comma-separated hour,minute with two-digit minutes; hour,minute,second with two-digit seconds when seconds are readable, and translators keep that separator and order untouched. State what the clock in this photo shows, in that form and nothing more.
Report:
5,50
